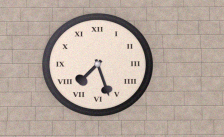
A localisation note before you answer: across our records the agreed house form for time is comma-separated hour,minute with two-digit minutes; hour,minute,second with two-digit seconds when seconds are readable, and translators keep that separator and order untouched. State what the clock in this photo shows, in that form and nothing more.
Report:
7,27
